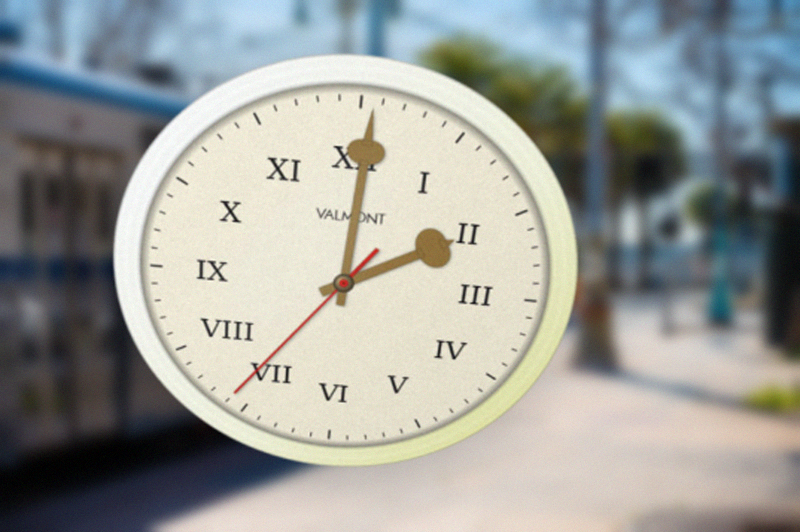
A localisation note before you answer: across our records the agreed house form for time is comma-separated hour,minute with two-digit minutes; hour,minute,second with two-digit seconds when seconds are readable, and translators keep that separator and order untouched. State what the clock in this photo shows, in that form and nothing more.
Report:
2,00,36
